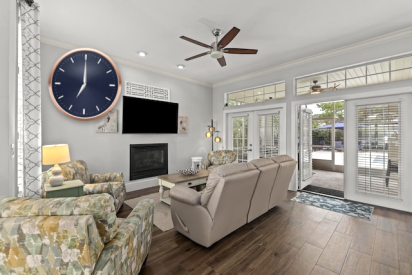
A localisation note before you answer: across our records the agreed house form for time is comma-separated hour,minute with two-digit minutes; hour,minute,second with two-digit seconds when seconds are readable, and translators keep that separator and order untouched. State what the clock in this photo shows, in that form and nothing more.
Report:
7,00
